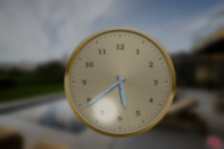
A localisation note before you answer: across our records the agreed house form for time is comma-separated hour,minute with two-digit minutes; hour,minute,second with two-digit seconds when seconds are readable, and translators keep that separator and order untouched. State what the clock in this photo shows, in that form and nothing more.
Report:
5,39
